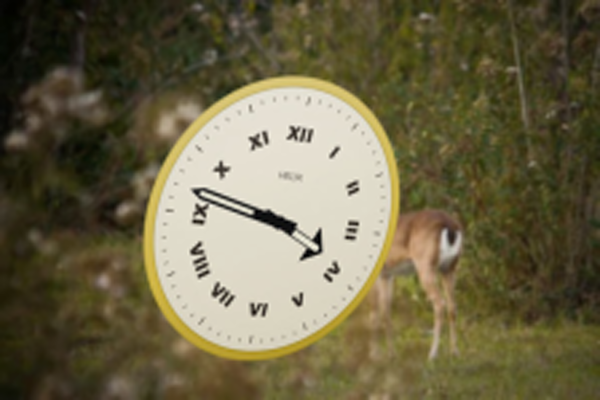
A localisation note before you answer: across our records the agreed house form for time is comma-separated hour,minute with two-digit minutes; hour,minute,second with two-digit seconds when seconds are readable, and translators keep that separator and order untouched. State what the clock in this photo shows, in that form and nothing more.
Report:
3,47
